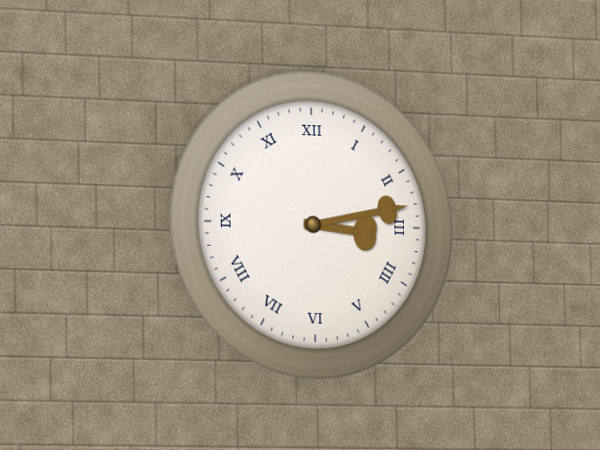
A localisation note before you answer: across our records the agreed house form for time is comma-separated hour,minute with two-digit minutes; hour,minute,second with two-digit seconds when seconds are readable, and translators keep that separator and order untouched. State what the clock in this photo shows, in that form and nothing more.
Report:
3,13
